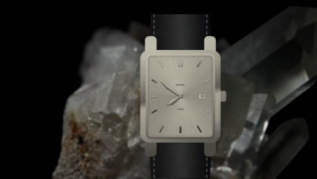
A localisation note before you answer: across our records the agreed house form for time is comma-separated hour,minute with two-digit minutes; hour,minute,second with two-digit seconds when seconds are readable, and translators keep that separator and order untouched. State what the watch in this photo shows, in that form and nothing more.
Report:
7,51
